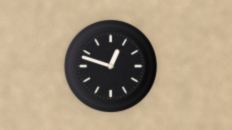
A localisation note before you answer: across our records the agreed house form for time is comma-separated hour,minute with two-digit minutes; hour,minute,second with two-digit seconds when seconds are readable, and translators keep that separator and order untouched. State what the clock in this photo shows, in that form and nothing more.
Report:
12,48
